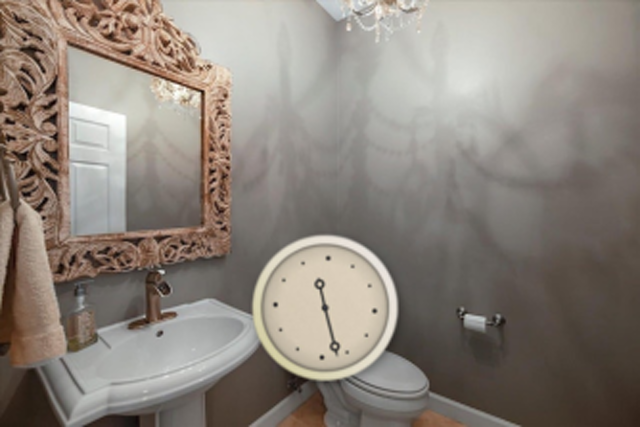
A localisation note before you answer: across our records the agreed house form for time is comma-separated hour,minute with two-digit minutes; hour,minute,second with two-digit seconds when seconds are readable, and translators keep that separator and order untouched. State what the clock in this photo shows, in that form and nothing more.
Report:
11,27
